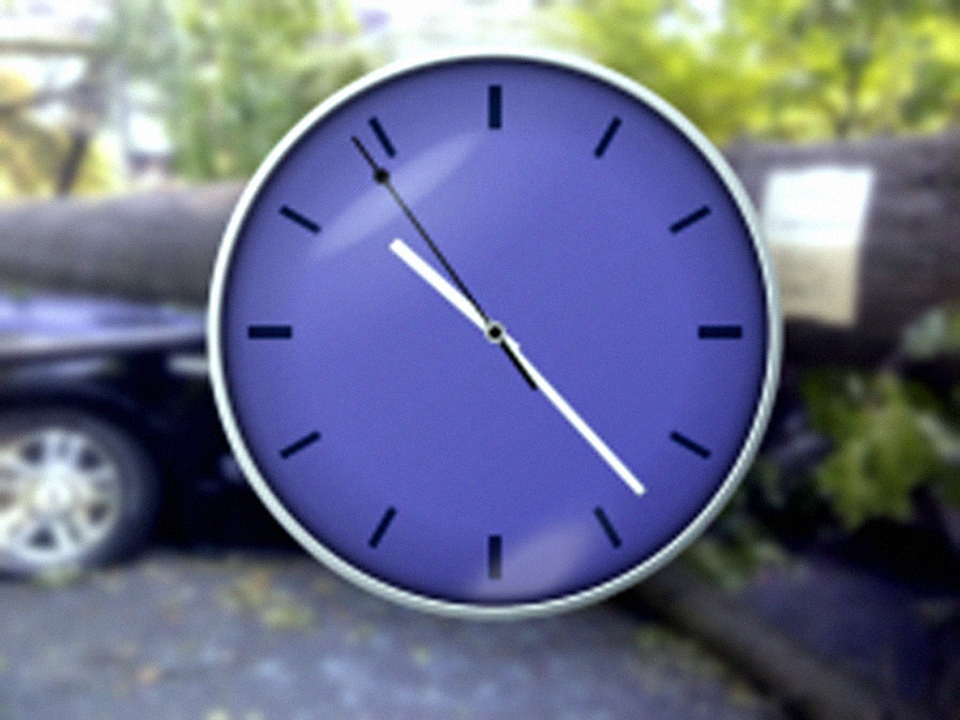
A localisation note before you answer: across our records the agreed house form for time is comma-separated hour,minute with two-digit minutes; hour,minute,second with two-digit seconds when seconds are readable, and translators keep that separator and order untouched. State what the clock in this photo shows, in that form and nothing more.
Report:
10,22,54
